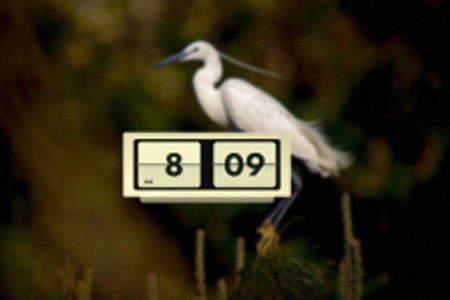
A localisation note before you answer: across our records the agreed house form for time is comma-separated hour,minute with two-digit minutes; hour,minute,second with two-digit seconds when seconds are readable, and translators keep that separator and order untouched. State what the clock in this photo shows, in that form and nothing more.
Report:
8,09
